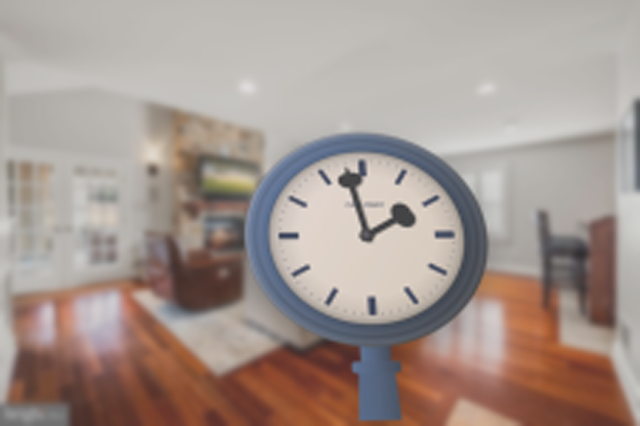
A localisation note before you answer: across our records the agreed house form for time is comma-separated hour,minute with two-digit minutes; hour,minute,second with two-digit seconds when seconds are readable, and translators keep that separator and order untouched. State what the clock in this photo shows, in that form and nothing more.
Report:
1,58
